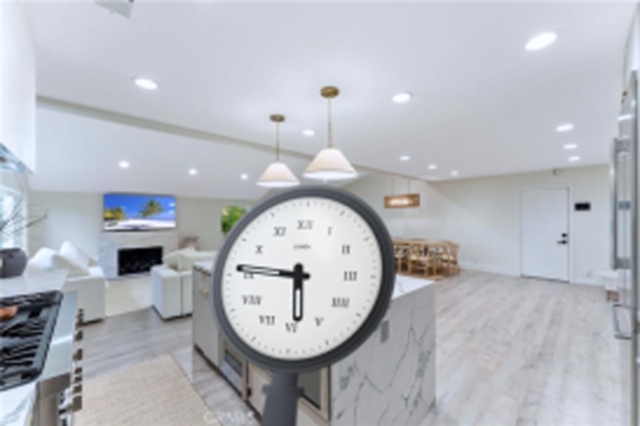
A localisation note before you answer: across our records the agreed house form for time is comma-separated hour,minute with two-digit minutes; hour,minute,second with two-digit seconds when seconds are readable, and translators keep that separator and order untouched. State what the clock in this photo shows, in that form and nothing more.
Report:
5,46
